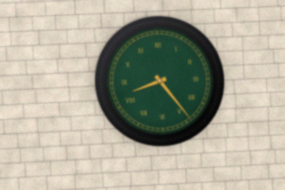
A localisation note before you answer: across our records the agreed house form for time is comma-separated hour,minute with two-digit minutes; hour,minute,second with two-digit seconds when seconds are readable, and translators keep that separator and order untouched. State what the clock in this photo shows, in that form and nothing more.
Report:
8,24
